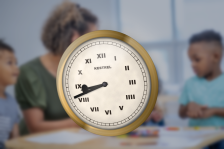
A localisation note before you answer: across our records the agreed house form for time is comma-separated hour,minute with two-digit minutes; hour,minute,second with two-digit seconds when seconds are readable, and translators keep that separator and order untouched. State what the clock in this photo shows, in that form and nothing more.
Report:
8,42
